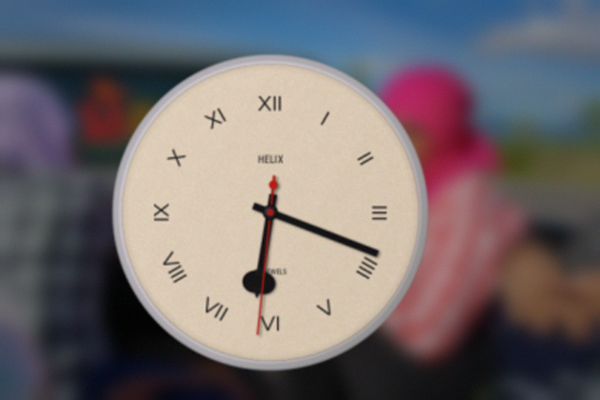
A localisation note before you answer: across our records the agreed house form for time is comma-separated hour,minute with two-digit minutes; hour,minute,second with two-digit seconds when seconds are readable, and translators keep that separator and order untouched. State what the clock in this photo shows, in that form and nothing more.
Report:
6,18,31
